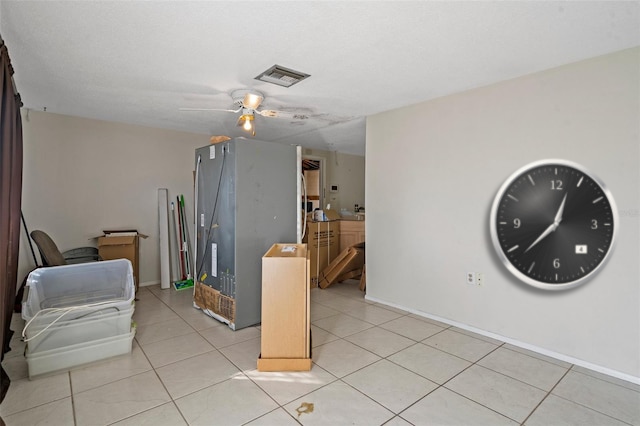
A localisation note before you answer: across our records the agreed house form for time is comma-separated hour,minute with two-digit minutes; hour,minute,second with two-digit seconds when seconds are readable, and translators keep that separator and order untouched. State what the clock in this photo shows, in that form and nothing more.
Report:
12,38
